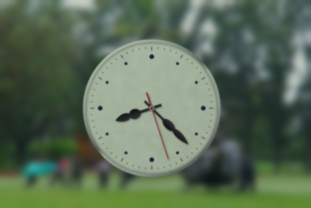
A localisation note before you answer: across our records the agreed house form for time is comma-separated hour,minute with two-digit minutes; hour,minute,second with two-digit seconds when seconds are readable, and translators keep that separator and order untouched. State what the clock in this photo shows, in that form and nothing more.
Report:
8,22,27
